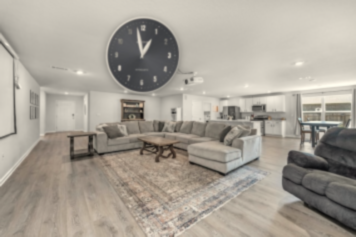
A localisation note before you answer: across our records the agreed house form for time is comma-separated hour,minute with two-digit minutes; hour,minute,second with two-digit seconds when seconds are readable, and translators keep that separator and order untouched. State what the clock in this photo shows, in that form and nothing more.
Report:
12,58
